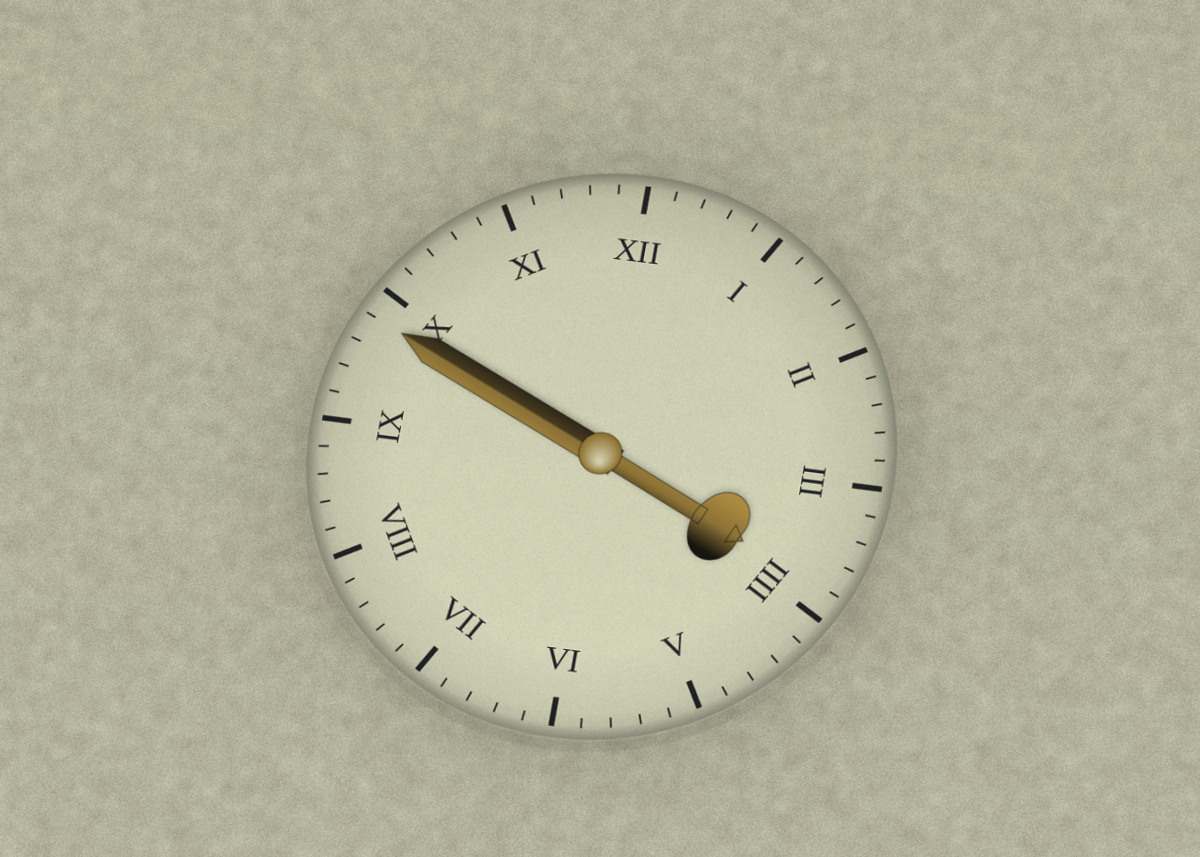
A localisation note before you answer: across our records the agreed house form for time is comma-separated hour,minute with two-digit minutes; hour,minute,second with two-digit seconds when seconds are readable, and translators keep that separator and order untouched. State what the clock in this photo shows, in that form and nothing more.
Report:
3,49
